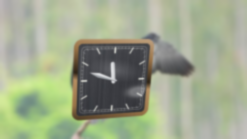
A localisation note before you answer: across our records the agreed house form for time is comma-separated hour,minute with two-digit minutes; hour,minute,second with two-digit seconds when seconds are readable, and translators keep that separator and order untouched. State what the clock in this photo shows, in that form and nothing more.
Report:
11,48
